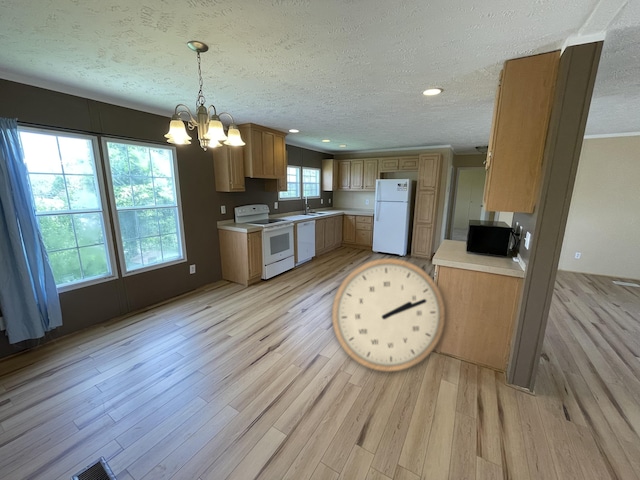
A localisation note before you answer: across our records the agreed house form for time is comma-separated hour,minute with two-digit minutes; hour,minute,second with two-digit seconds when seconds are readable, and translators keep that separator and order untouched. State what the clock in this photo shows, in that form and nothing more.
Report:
2,12
